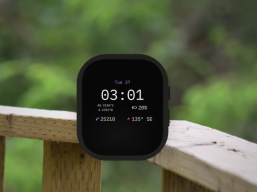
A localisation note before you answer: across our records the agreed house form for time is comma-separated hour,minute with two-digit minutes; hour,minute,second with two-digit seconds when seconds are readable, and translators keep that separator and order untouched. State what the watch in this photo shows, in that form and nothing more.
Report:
3,01
